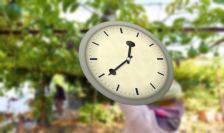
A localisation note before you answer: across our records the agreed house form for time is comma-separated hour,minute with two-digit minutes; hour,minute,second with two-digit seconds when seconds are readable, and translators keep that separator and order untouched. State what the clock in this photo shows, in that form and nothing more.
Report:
12,39
